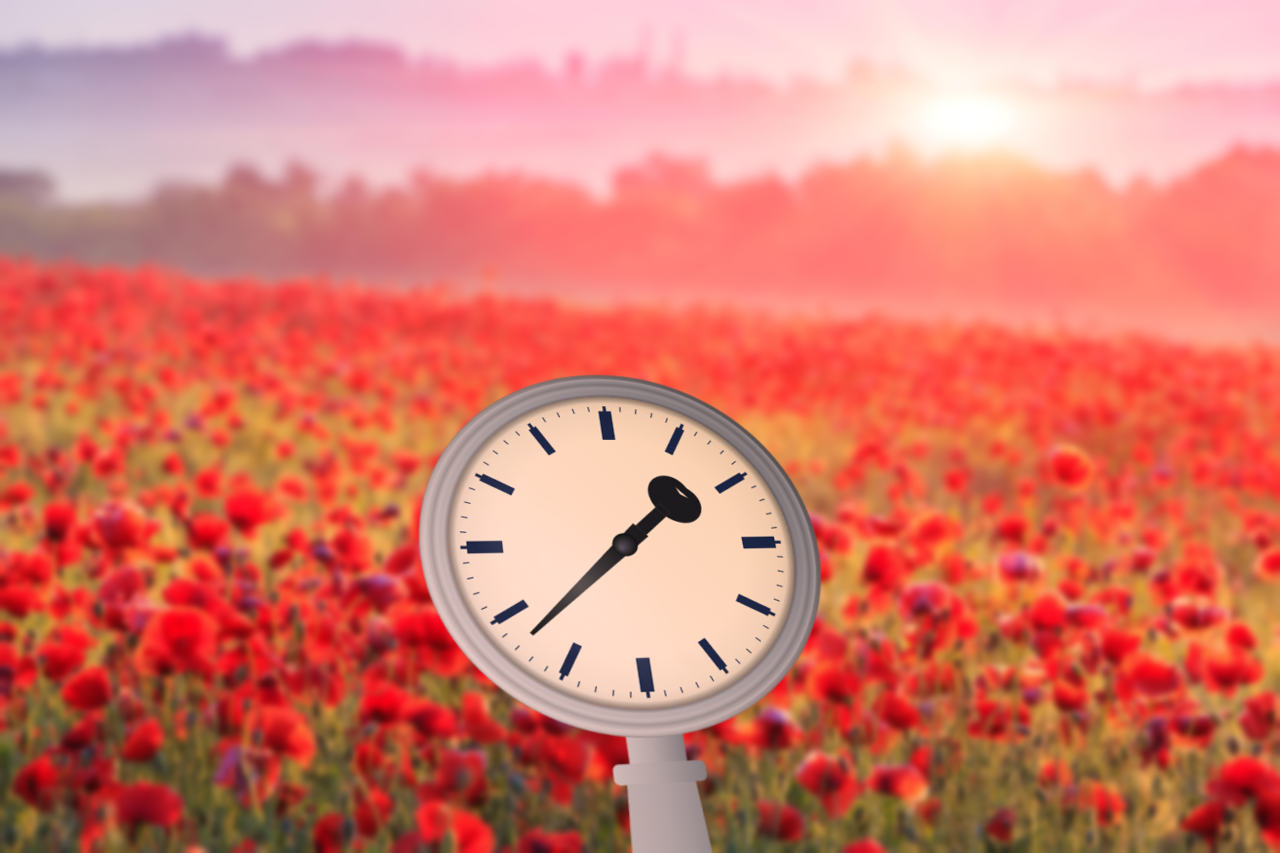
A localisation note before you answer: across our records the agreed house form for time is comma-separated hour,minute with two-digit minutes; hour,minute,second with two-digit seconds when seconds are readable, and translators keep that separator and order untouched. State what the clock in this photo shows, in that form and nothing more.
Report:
1,38
